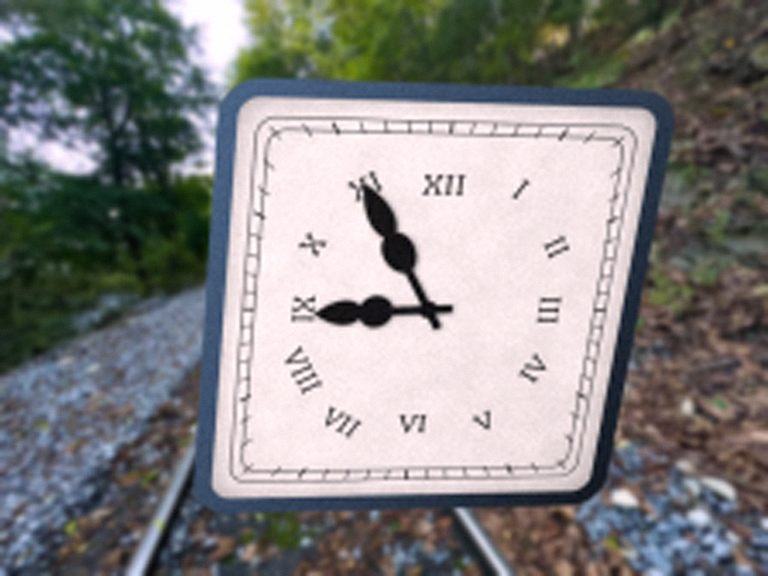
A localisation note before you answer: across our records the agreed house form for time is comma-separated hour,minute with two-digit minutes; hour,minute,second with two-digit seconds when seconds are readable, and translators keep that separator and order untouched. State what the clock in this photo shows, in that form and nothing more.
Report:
8,55
